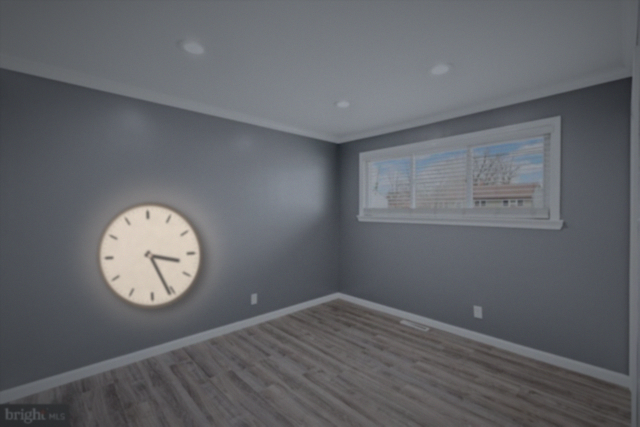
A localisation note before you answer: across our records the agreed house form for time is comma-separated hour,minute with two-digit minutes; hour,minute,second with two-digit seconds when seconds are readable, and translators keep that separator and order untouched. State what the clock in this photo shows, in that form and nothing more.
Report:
3,26
